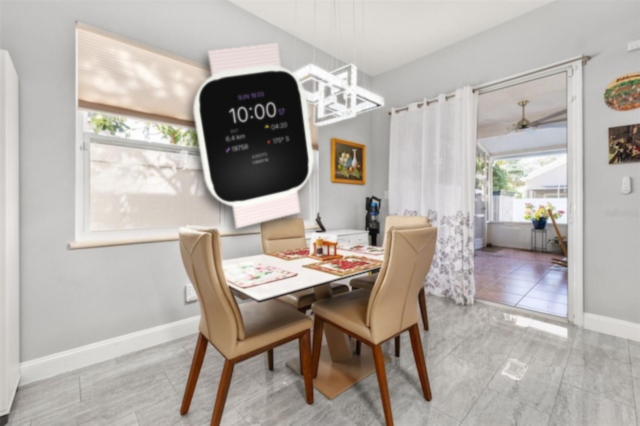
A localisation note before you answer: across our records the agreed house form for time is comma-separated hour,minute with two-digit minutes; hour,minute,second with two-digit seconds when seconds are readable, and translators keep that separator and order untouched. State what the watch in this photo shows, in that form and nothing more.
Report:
10,00
